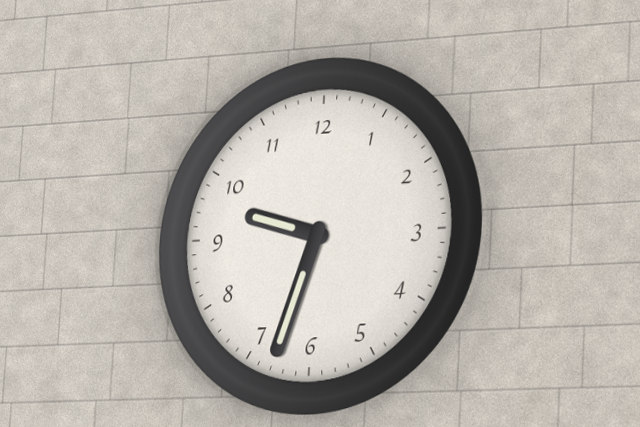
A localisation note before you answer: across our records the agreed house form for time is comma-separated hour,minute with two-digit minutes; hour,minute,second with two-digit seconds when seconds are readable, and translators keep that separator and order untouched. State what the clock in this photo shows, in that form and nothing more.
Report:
9,33
